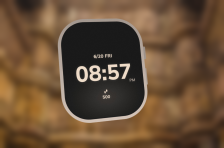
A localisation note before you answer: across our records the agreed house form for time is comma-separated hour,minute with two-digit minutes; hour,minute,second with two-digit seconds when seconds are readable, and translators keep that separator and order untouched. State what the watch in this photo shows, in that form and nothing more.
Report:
8,57
